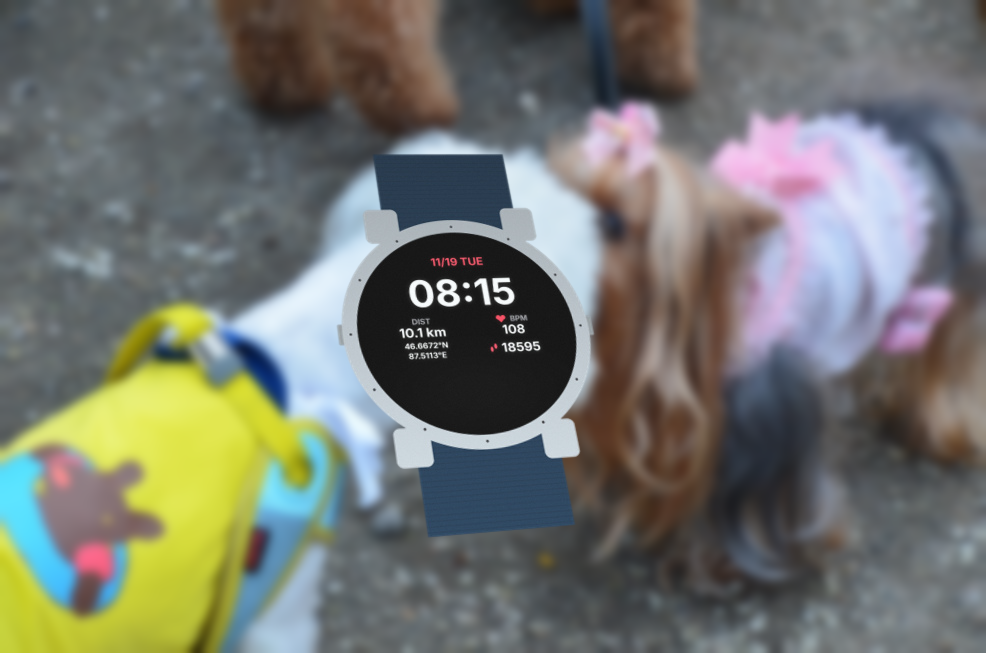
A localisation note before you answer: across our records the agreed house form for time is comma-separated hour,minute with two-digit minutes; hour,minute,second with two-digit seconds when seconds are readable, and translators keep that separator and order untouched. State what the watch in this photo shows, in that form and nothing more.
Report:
8,15
